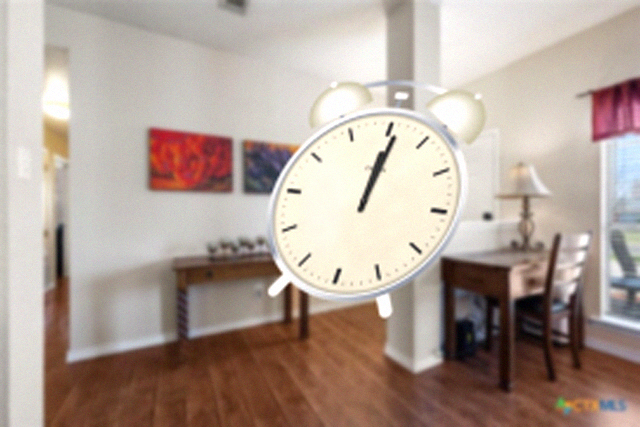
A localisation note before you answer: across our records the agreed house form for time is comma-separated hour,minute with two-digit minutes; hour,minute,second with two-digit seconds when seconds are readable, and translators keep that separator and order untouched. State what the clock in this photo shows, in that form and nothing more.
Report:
12,01
